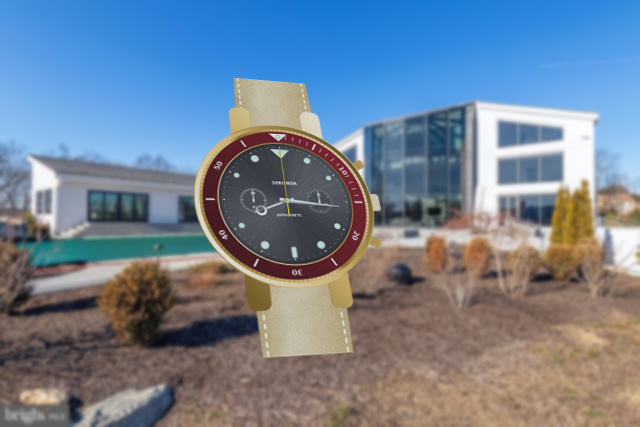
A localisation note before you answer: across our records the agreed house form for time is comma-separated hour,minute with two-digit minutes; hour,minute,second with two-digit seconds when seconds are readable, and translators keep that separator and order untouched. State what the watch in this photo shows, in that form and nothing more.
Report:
8,16
